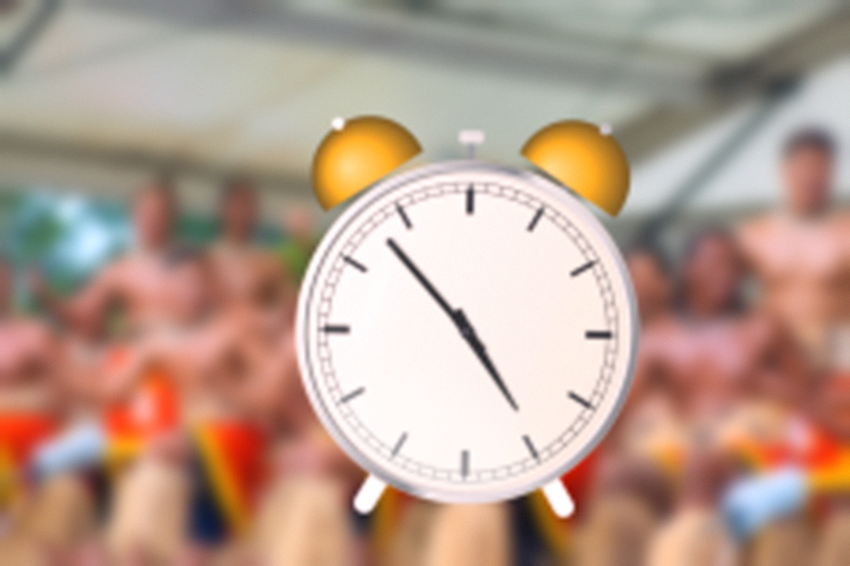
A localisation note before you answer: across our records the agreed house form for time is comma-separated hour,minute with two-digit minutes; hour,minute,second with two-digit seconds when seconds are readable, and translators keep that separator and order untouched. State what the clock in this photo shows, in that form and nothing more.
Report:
4,53
